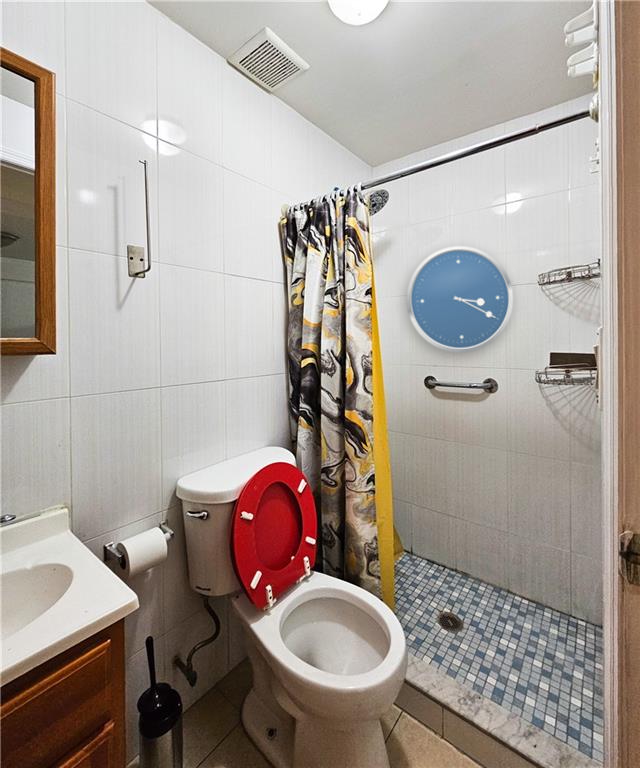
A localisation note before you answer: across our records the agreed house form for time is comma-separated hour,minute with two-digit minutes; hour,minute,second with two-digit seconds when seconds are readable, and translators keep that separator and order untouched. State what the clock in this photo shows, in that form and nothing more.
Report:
3,20
